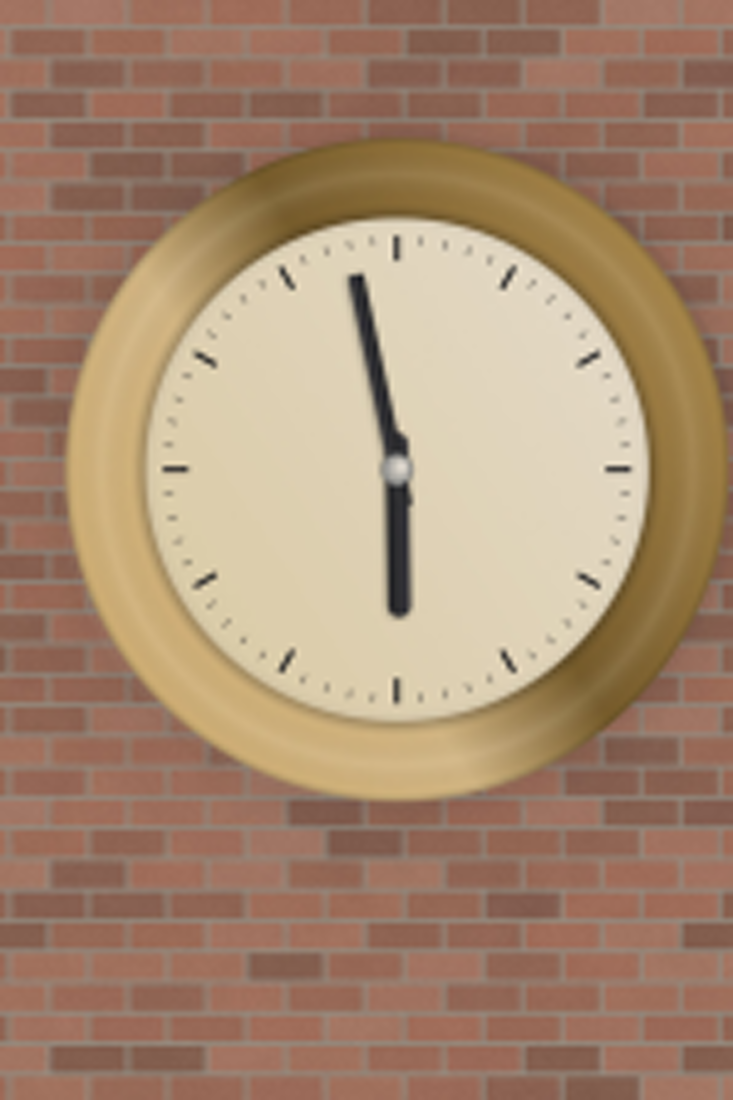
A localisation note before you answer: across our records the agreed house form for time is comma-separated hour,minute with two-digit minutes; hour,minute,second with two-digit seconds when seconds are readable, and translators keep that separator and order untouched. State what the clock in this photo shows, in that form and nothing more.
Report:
5,58
